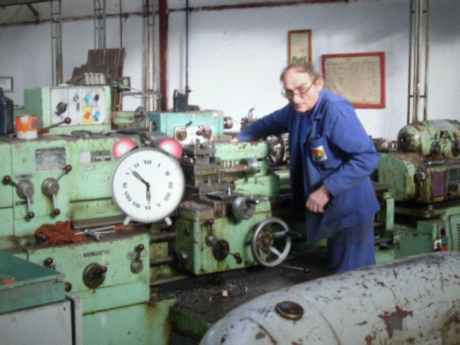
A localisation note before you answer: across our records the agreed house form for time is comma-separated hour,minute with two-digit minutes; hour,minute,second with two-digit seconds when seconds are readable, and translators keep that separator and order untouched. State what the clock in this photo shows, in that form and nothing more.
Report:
5,52
